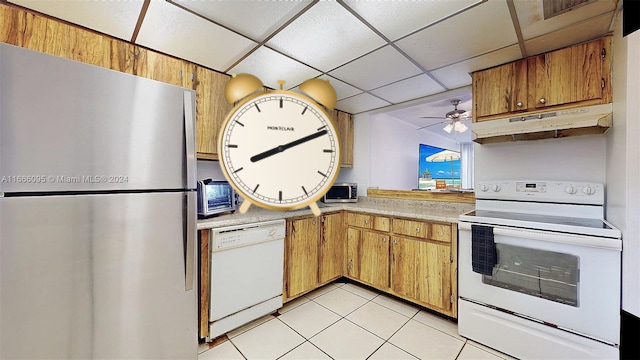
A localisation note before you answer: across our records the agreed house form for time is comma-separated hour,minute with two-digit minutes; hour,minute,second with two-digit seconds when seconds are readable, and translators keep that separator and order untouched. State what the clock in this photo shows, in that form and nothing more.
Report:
8,11
